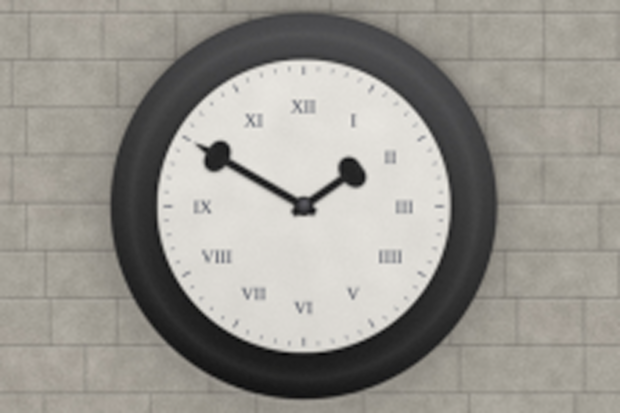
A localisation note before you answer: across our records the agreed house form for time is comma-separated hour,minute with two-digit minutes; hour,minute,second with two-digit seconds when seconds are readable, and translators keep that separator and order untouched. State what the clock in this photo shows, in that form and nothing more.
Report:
1,50
